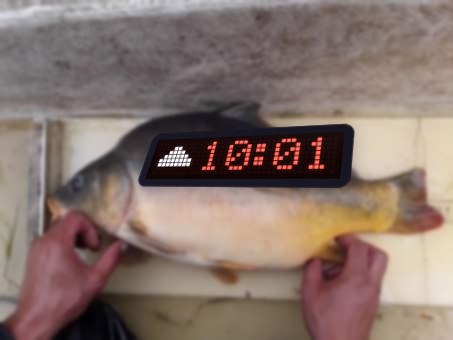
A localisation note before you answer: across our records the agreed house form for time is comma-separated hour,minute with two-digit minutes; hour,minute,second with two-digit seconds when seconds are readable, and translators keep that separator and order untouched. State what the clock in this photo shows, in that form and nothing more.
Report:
10,01
